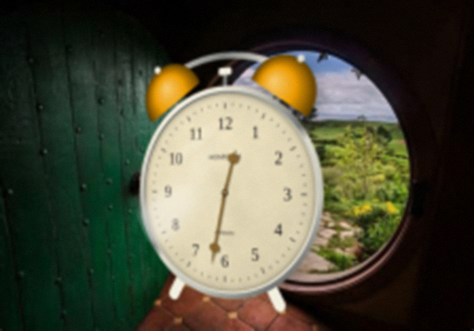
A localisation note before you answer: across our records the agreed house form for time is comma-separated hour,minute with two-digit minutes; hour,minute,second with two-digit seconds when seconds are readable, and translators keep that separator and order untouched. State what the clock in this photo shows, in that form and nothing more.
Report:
12,32
